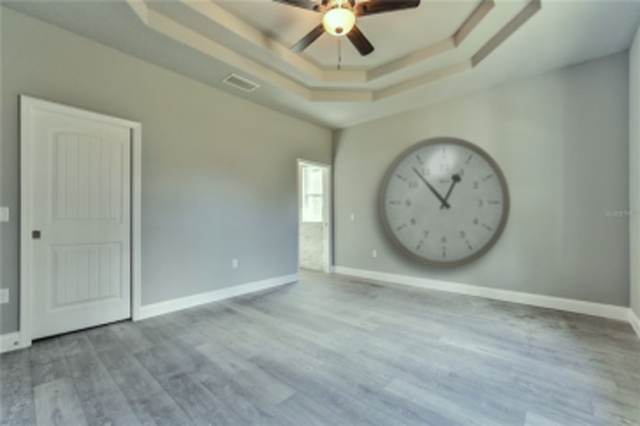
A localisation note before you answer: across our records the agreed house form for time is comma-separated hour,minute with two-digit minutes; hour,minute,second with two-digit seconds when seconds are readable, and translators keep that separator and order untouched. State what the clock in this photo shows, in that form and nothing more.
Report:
12,53
